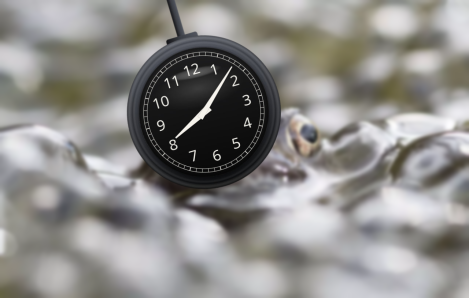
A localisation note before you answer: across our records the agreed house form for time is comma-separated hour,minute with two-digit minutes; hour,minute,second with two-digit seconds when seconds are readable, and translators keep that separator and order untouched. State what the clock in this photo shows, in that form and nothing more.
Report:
8,08
